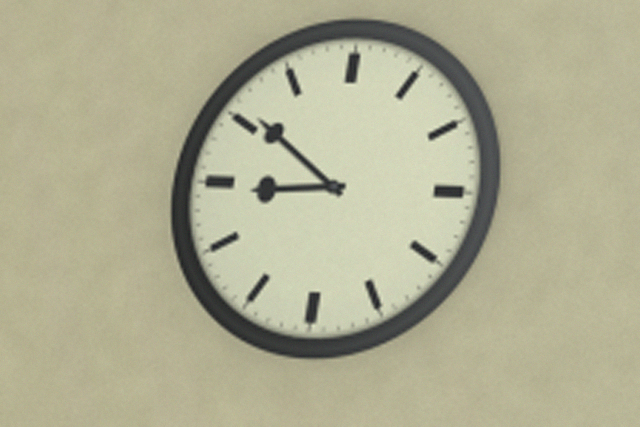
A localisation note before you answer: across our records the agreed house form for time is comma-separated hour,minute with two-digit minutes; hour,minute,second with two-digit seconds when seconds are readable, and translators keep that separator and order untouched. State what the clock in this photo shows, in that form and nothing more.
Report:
8,51
